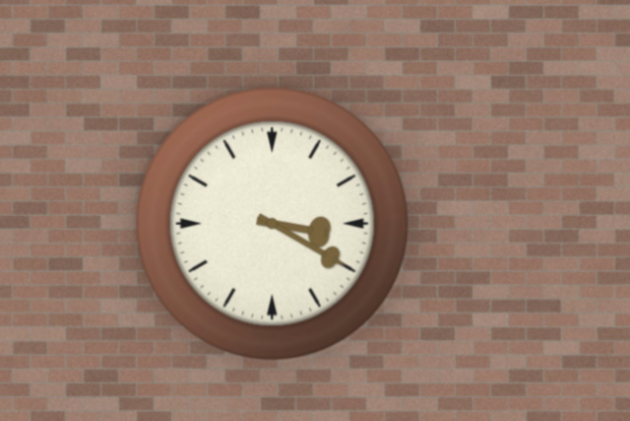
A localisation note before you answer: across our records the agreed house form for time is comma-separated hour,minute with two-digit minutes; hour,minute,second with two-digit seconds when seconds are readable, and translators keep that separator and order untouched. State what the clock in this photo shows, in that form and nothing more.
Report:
3,20
